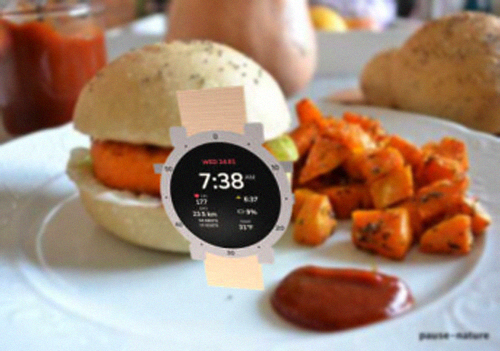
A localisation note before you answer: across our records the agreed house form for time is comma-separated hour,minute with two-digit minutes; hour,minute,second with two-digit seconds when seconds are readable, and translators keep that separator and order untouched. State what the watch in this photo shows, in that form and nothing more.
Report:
7,38
